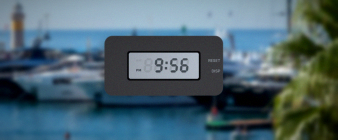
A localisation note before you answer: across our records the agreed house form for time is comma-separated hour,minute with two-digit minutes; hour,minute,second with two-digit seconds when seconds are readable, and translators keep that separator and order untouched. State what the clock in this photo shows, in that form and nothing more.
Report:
9,56
